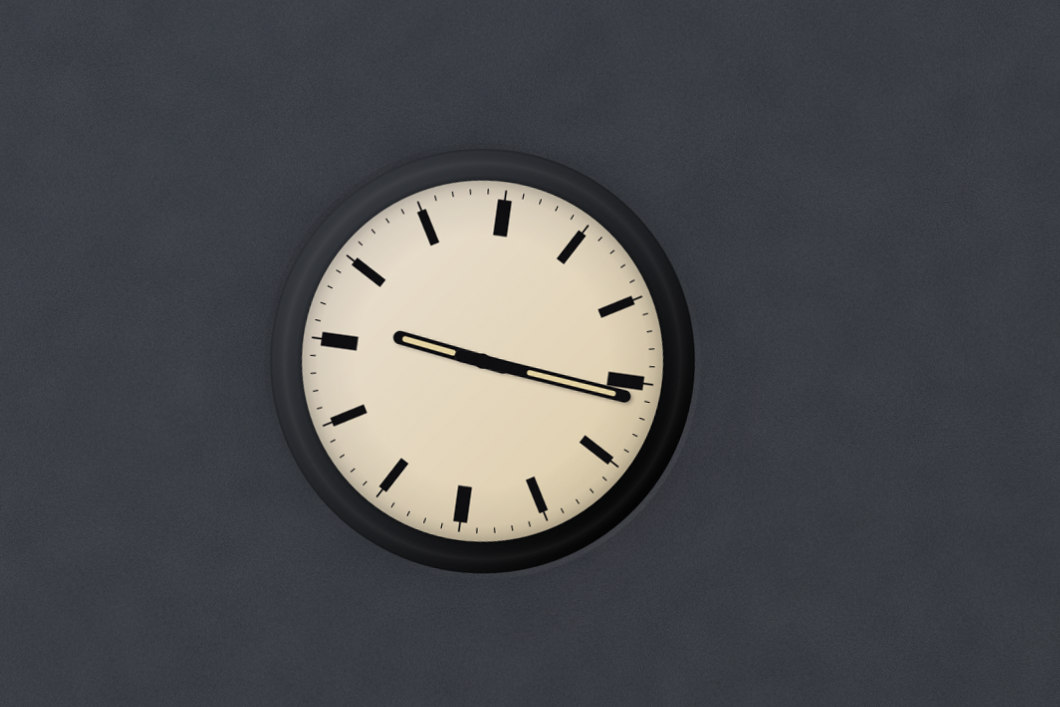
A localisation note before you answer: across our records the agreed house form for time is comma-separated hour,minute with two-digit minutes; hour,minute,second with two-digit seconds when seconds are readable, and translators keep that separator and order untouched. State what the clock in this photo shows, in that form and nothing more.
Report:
9,16
